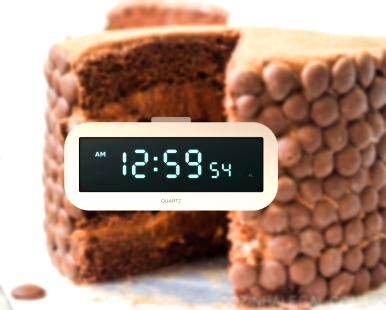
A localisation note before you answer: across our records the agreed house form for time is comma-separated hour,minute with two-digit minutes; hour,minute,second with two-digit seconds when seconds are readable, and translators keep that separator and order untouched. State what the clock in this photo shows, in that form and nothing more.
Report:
12,59,54
